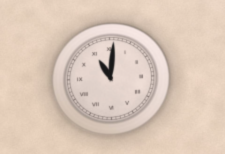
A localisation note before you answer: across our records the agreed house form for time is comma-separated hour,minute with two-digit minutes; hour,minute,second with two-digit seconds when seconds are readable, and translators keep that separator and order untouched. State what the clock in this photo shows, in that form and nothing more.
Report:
11,01
